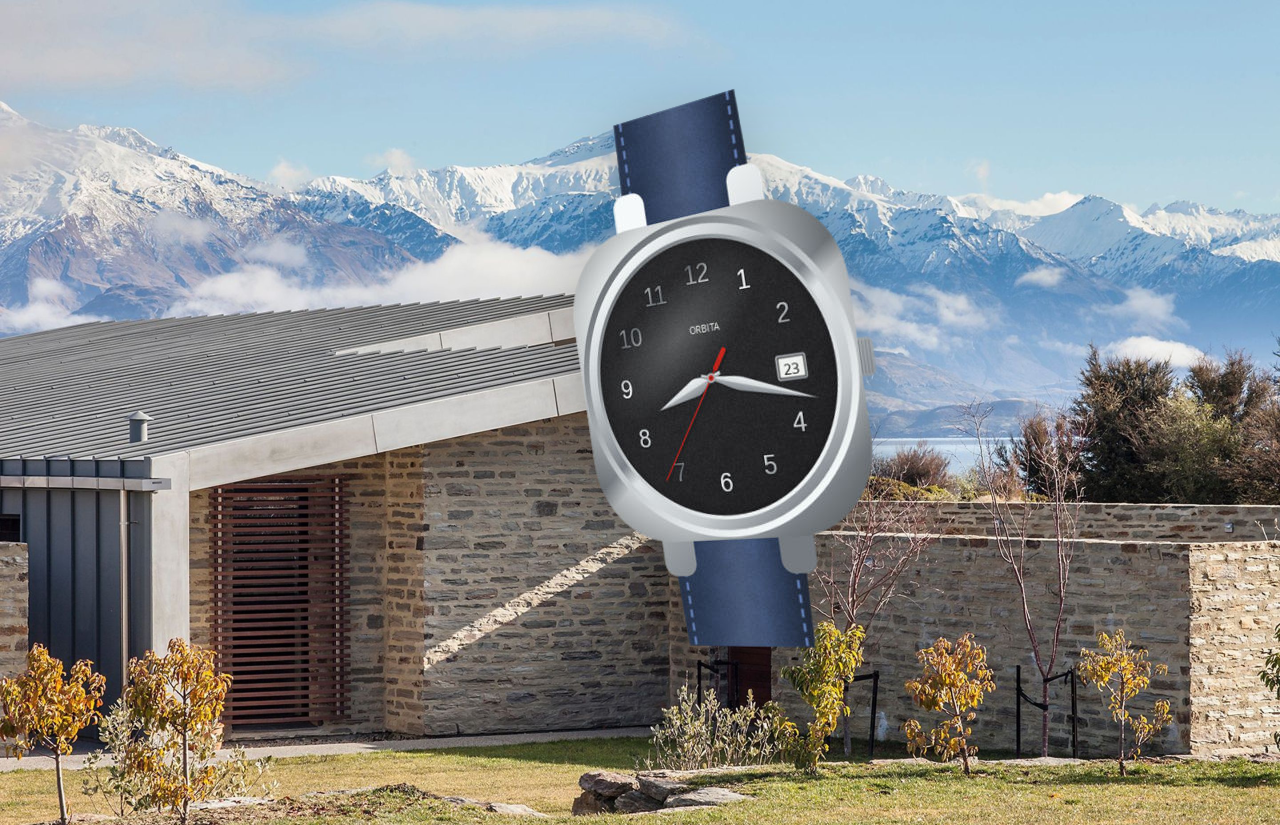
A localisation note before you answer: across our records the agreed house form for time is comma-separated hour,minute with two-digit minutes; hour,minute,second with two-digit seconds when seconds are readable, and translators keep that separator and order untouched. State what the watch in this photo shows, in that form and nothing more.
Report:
8,17,36
